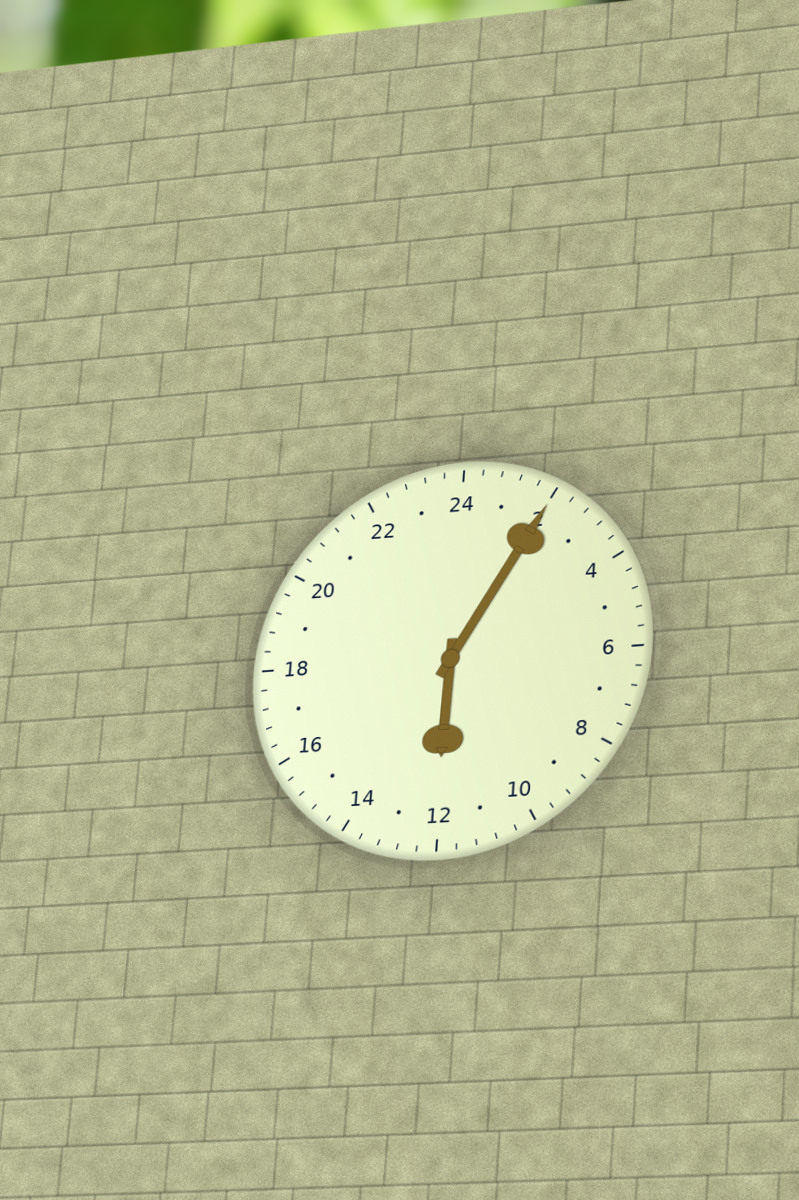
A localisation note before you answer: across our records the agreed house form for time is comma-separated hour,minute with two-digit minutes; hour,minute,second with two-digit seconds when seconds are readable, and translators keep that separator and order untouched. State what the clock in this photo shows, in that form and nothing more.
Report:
12,05
